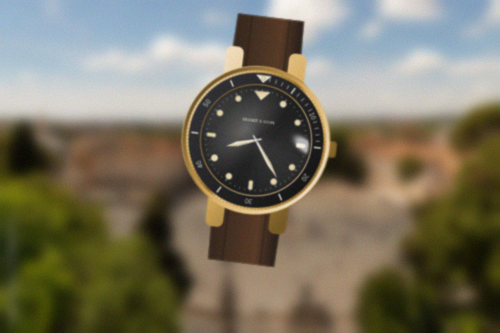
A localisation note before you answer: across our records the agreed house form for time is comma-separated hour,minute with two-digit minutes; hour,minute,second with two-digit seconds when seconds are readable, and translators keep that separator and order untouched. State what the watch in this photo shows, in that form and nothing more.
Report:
8,24
